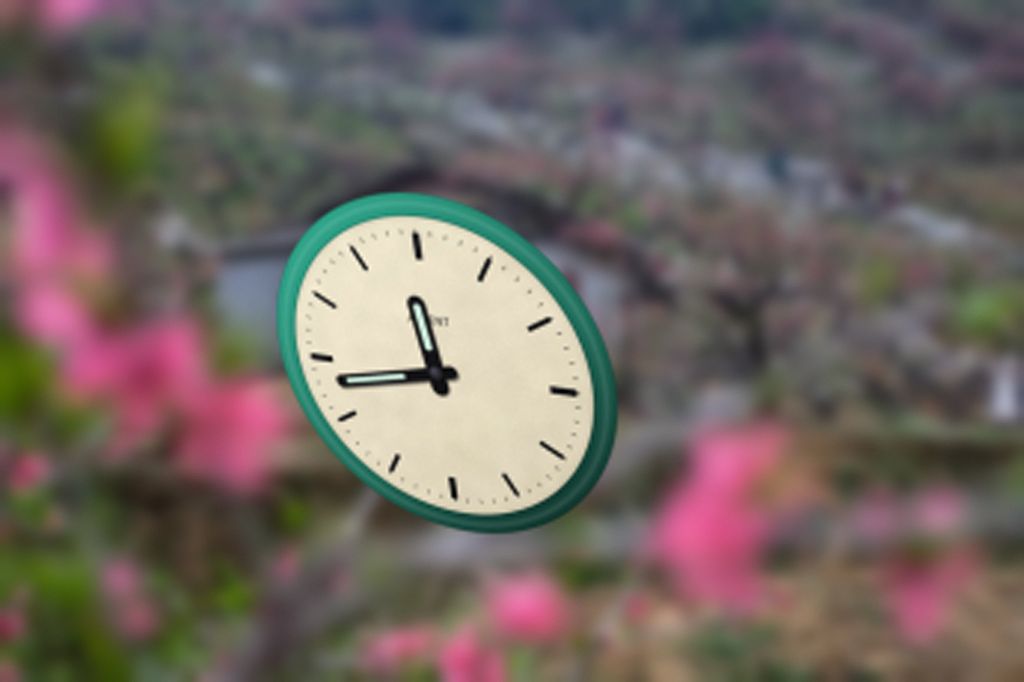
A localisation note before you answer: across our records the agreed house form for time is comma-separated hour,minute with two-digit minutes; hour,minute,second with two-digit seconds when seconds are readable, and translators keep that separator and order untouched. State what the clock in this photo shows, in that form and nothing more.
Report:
11,43
